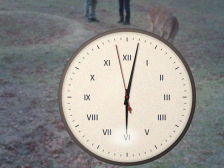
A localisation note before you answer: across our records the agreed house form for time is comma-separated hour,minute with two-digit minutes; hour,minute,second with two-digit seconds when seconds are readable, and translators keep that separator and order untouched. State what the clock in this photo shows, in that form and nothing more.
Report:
6,01,58
